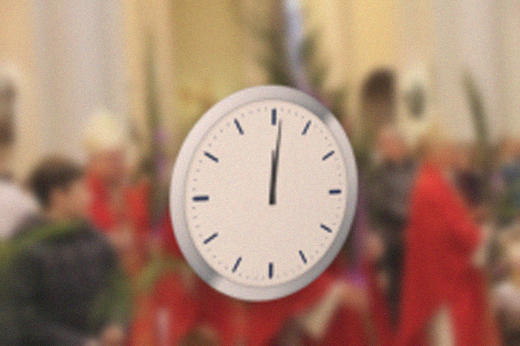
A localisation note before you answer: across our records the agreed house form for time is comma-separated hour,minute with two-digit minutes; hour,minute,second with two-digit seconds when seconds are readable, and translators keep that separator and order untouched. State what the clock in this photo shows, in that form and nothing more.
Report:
12,01
